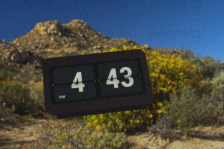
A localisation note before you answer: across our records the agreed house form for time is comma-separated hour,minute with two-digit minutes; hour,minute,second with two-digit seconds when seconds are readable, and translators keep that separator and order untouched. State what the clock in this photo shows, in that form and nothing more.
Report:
4,43
